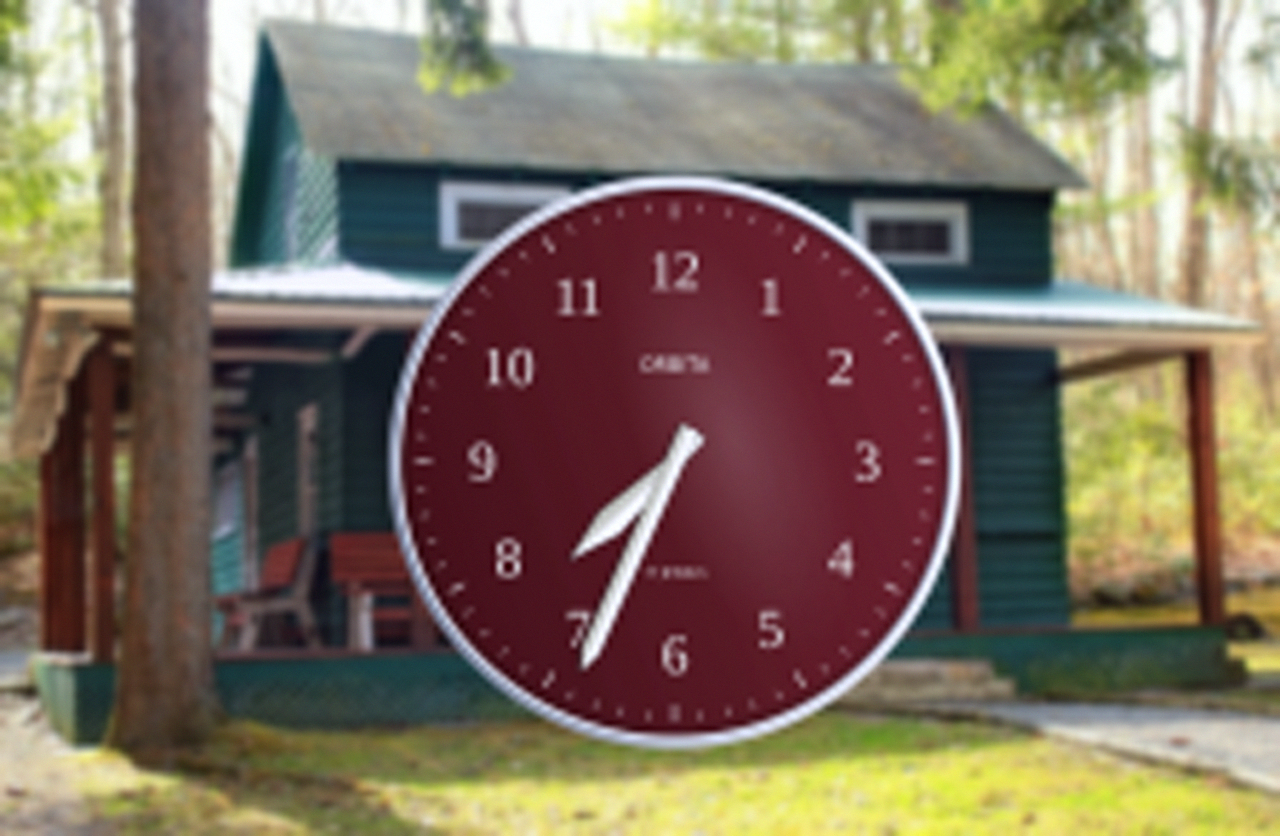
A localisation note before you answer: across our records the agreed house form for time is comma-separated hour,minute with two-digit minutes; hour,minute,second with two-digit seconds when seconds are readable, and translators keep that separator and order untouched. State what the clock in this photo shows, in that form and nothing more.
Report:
7,34
